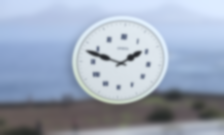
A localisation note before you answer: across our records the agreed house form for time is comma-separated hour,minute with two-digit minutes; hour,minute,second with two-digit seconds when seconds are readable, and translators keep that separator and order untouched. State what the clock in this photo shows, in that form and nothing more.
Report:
1,48
